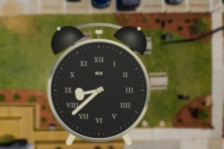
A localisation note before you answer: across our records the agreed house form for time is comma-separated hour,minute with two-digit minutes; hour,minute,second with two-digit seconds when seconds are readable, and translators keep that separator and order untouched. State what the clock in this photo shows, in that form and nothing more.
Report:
8,38
